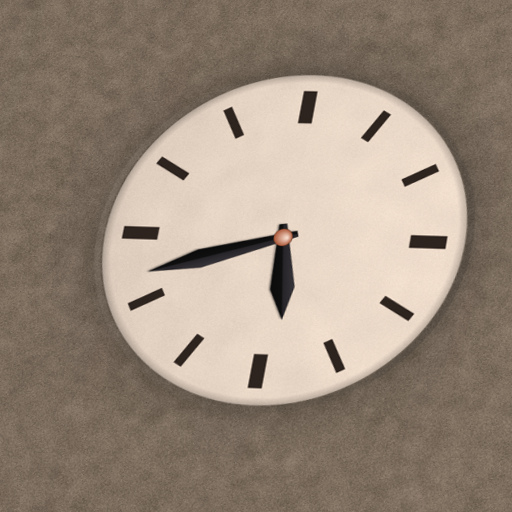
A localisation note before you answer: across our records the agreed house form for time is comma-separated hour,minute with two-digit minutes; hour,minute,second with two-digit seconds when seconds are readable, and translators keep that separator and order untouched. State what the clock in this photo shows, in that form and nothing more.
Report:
5,42
